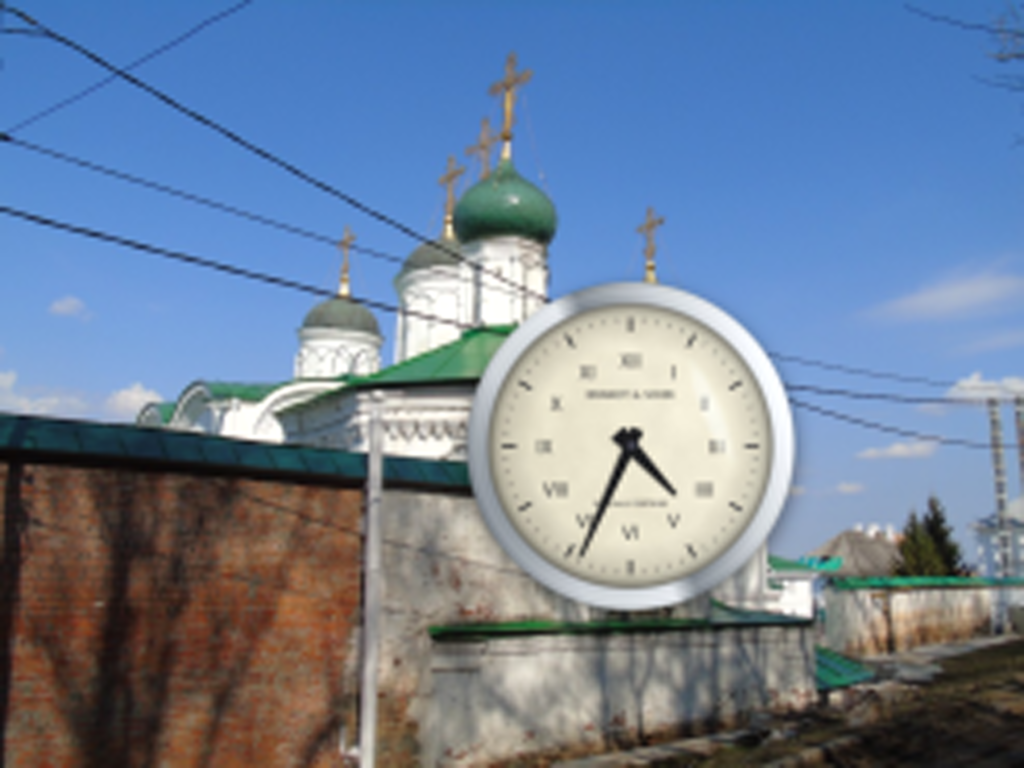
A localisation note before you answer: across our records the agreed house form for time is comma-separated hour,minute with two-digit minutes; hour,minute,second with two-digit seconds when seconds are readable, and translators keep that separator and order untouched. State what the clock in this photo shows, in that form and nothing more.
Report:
4,34
